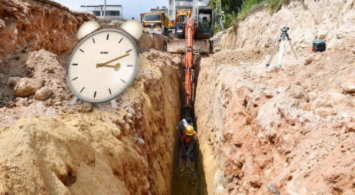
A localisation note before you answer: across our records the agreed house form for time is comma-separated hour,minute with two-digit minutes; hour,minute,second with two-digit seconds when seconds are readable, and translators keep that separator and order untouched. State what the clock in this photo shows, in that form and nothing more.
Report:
3,11
